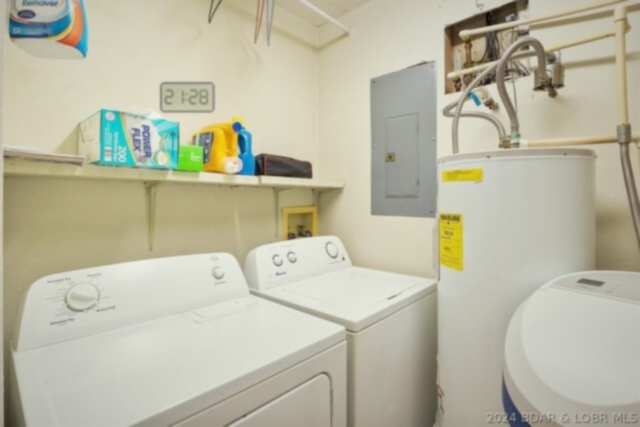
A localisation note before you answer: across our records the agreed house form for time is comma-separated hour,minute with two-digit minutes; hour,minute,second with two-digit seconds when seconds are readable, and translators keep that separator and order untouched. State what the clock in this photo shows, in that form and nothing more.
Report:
21,28
